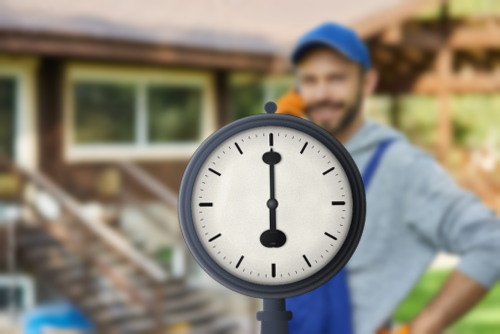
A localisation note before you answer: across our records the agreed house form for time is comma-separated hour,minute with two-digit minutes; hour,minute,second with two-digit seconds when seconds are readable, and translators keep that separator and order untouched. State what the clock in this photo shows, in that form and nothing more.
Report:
6,00
